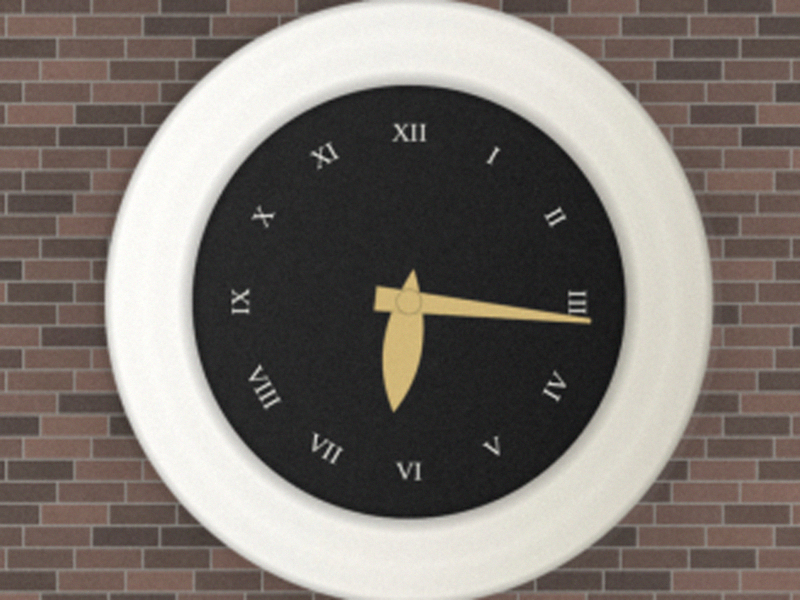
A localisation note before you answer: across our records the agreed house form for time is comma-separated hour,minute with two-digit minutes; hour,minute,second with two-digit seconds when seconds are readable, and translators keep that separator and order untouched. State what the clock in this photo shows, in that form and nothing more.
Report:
6,16
